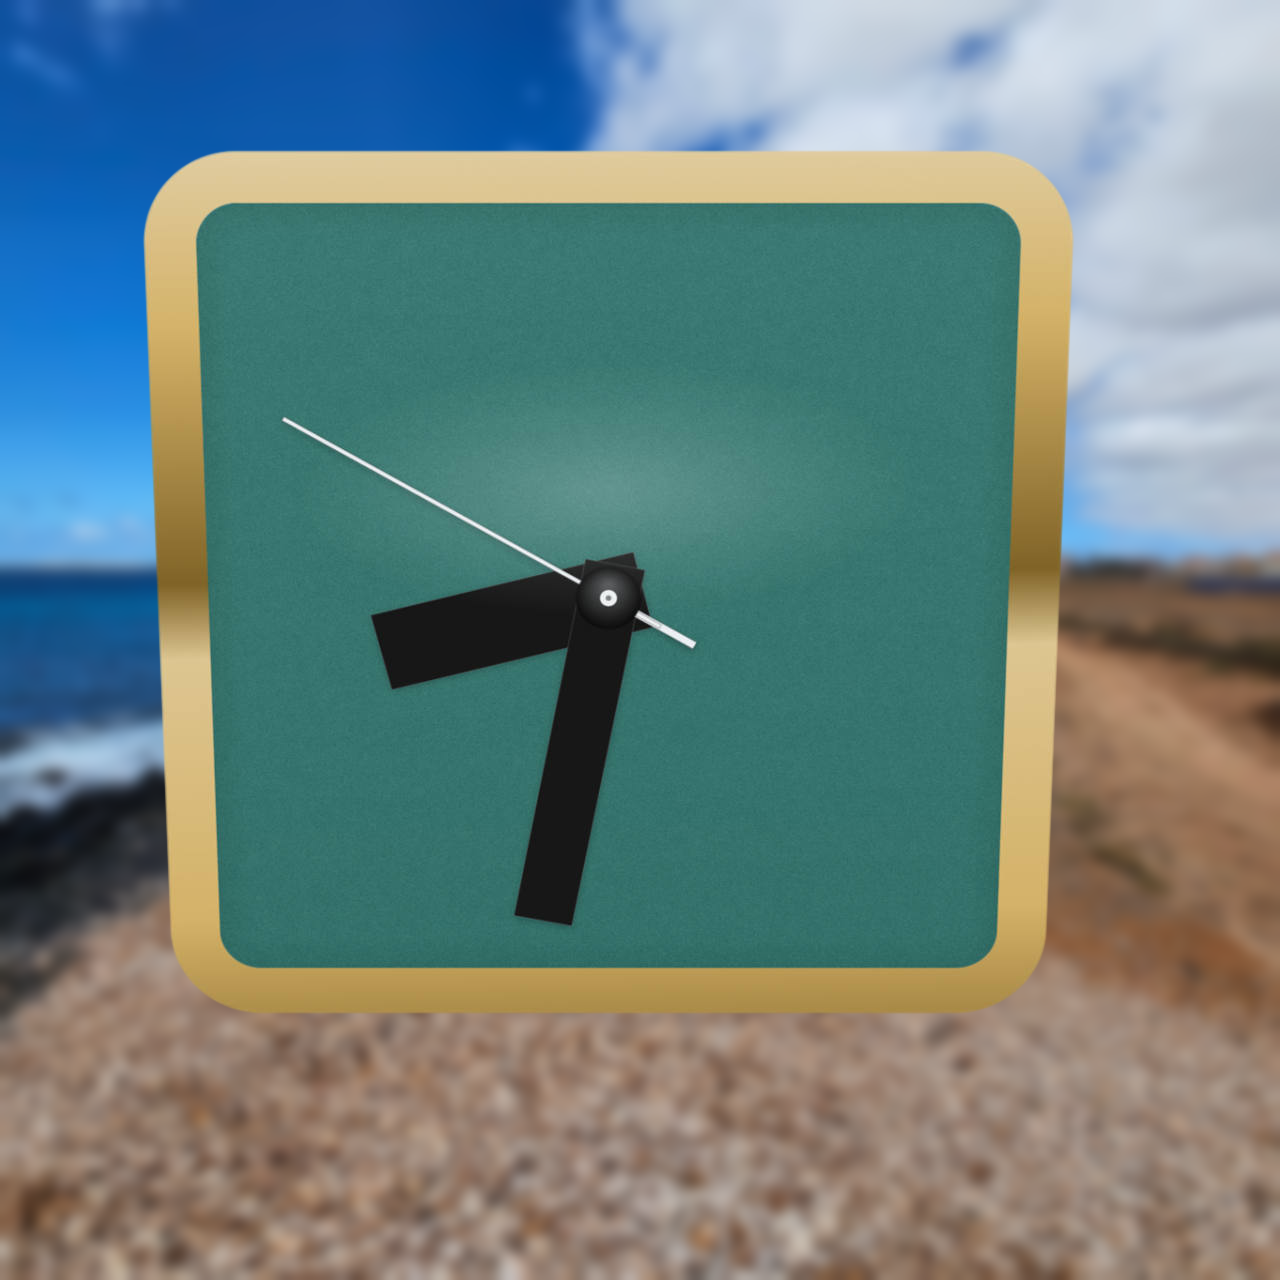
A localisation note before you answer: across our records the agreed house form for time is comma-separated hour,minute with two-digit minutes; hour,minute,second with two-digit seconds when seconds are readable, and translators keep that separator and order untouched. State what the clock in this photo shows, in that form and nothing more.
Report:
8,31,50
